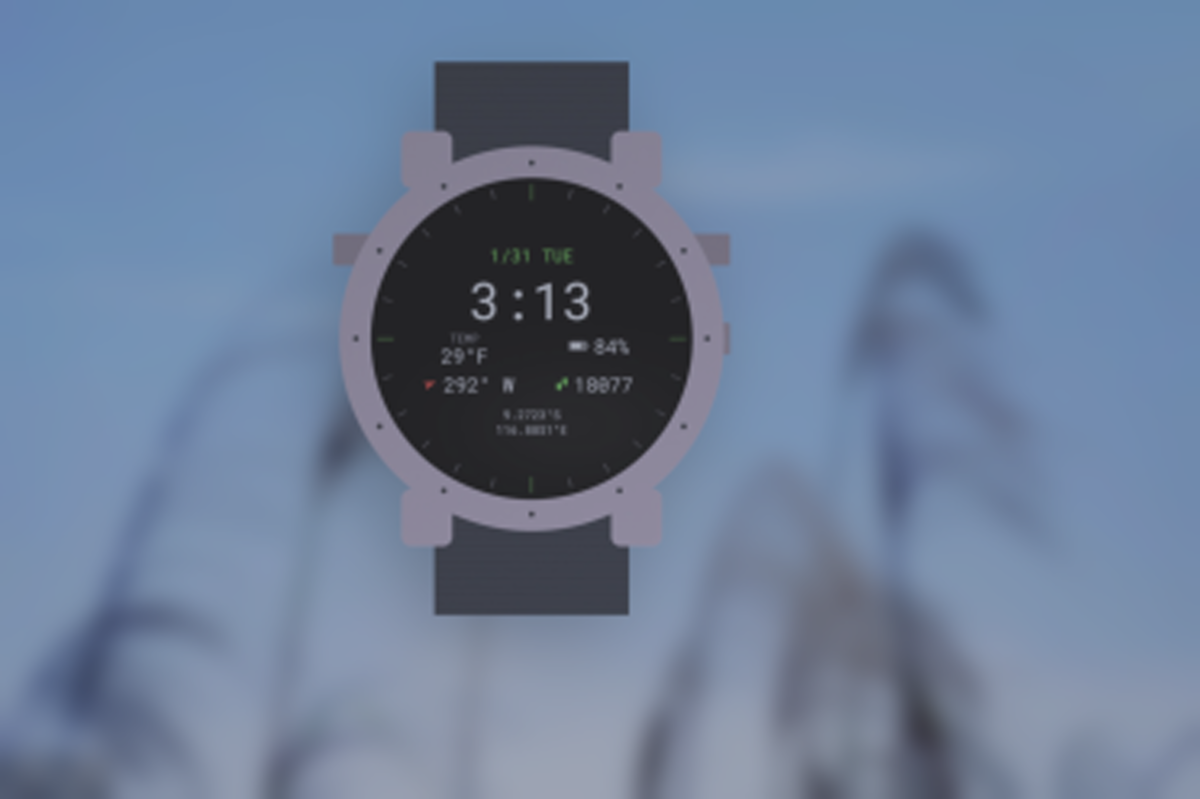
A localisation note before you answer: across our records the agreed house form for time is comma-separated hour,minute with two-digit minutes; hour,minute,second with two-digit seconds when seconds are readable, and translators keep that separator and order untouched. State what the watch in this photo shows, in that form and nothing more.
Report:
3,13
